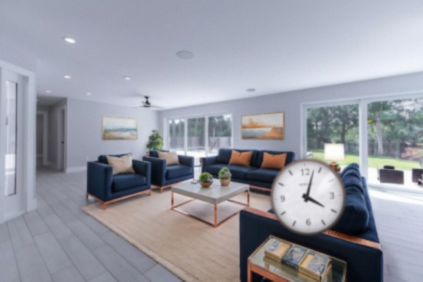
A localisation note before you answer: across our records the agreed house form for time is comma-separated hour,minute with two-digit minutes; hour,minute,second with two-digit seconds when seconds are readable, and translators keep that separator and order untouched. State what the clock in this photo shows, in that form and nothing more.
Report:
4,03
